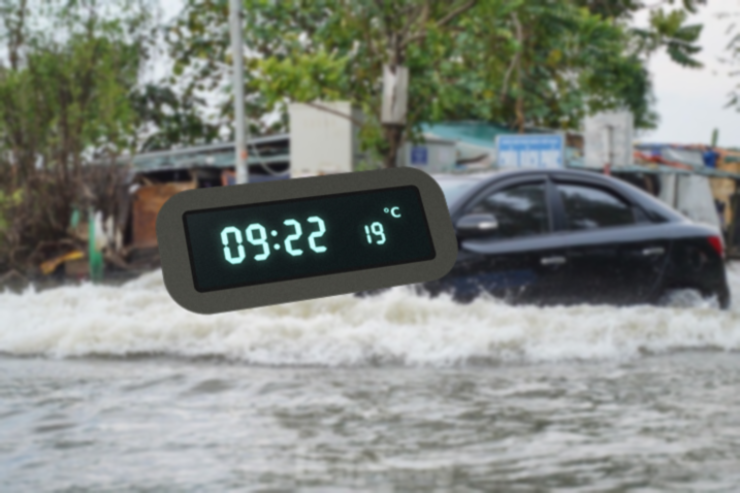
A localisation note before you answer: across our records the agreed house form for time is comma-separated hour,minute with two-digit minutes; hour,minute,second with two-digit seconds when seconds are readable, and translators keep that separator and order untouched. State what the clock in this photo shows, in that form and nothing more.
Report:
9,22
